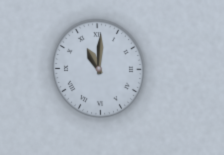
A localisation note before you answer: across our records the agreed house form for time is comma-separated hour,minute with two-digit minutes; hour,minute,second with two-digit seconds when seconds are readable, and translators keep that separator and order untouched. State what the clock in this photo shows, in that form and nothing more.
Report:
11,01
